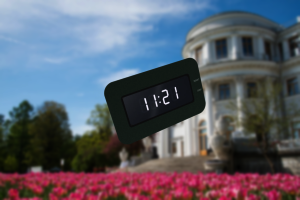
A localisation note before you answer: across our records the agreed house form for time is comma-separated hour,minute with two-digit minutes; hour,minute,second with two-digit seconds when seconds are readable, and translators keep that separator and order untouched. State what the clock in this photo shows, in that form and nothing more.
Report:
11,21
